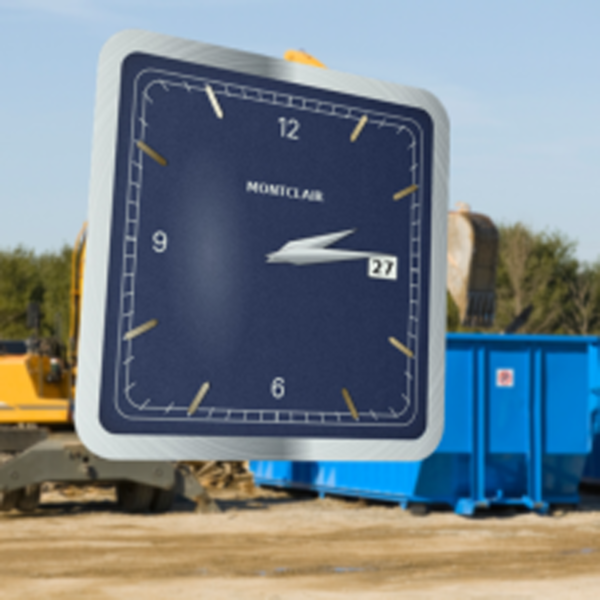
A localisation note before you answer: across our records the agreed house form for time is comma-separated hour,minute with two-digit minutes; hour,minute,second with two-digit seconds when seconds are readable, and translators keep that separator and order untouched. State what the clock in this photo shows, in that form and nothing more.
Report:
2,14
